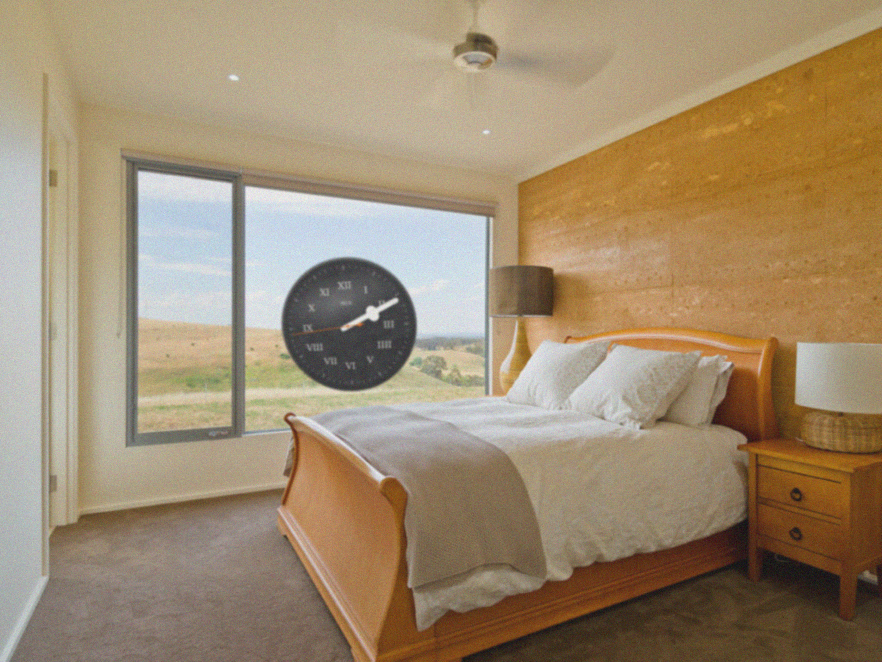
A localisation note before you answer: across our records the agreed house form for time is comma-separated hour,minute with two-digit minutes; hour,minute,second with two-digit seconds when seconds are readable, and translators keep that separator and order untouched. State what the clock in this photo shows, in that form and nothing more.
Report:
2,10,44
